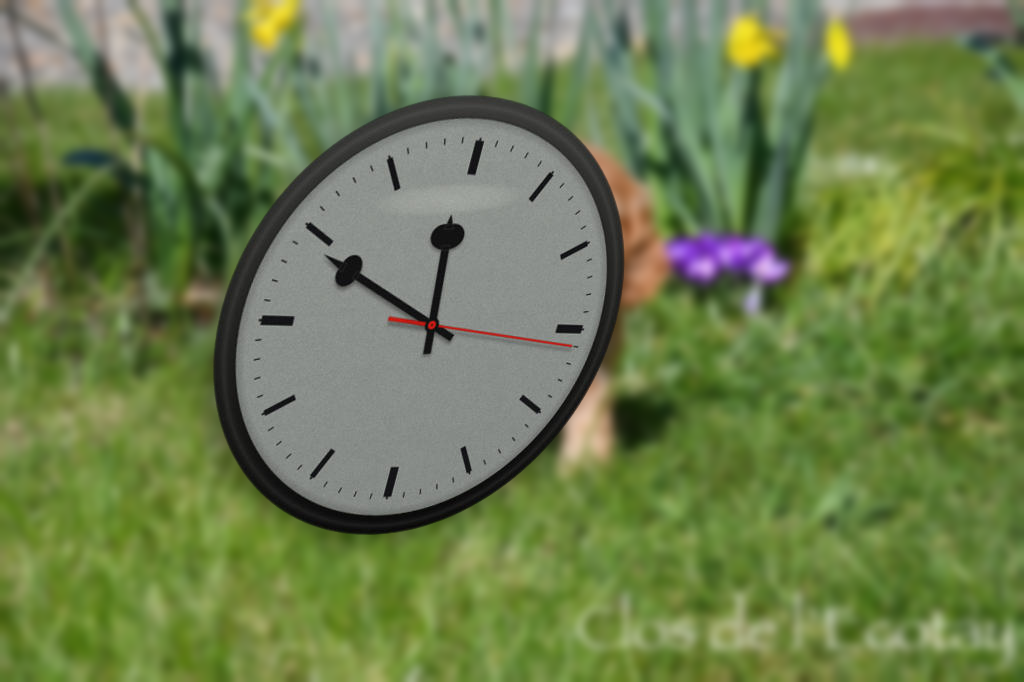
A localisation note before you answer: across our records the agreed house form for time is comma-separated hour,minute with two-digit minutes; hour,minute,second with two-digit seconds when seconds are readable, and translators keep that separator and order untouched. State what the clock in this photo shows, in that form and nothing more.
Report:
11,49,16
